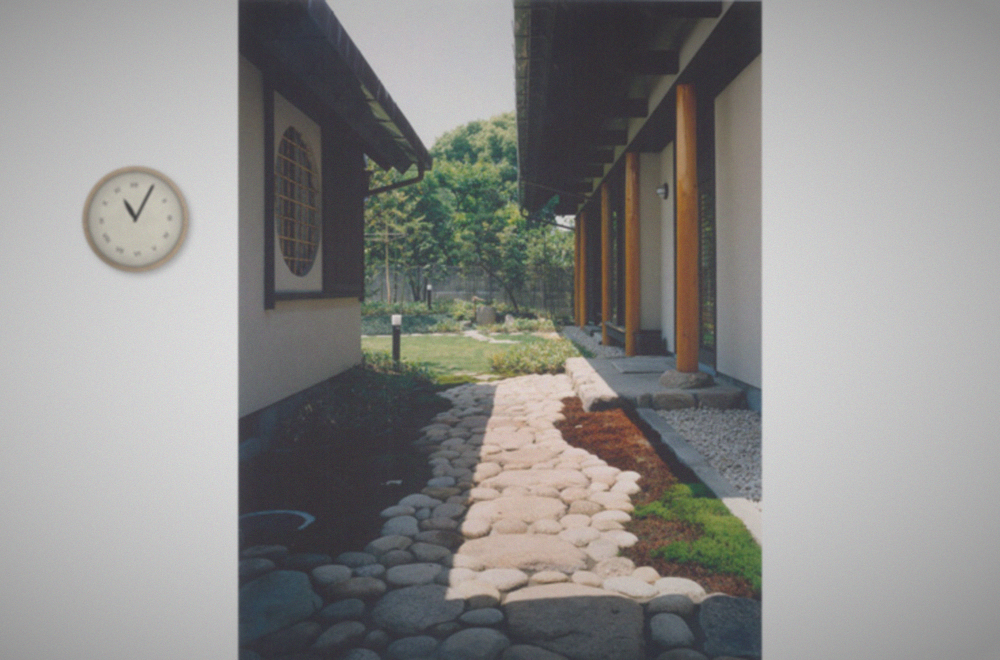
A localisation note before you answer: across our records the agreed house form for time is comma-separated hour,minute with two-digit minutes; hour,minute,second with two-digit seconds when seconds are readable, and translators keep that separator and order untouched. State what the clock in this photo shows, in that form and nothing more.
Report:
11,05
